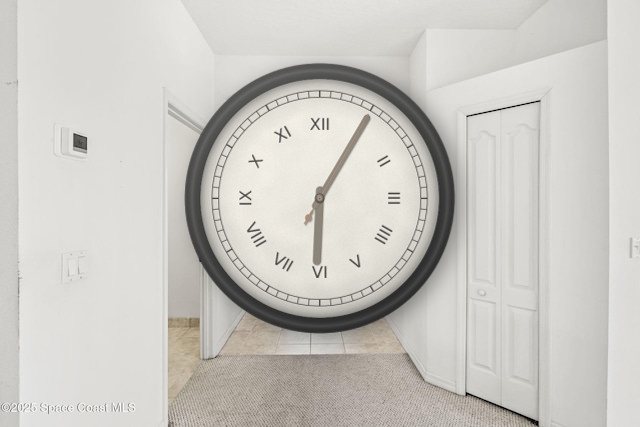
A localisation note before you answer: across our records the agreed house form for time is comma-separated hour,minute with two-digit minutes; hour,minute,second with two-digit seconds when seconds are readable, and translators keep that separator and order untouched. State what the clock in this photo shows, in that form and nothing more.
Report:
6,05,05
